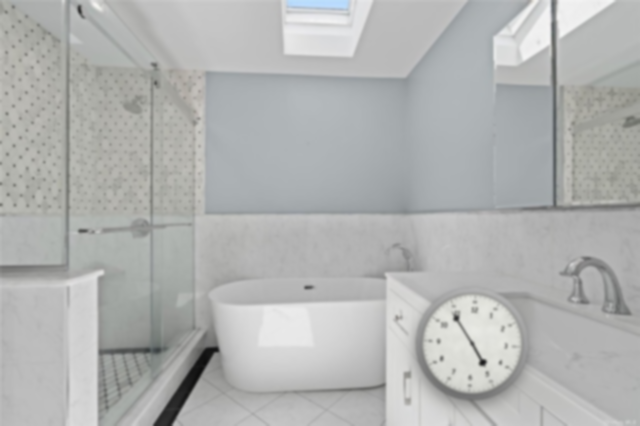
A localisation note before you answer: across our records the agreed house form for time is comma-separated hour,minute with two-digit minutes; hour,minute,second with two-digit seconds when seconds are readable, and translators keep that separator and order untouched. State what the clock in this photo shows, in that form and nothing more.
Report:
4,54
